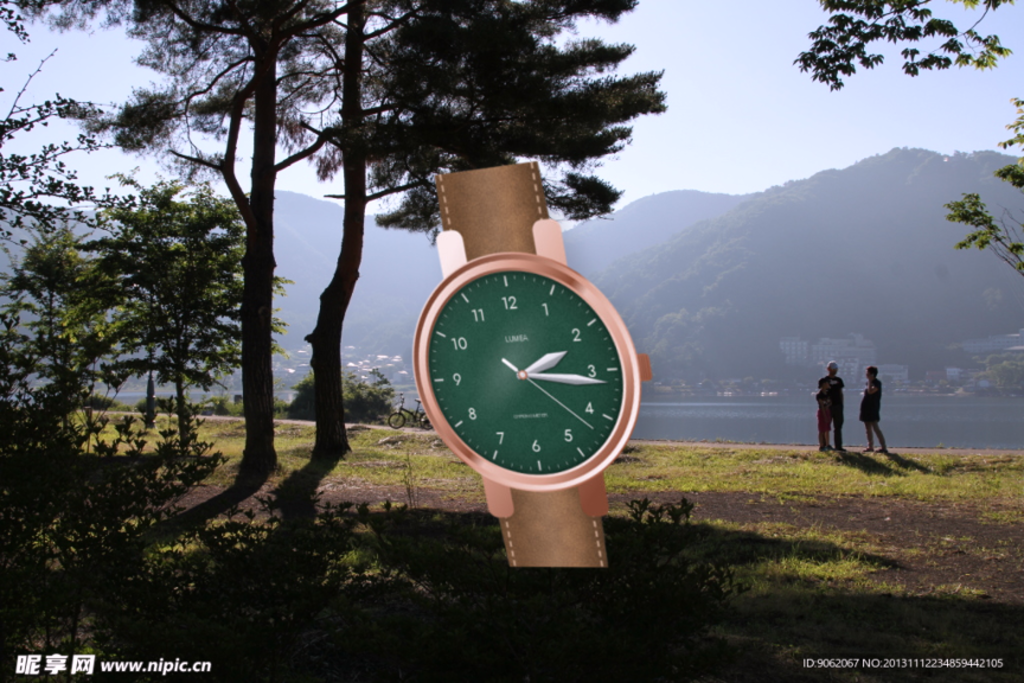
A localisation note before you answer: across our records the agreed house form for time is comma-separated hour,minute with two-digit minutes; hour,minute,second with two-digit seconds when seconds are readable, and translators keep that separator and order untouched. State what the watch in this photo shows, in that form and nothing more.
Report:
2,16,22
